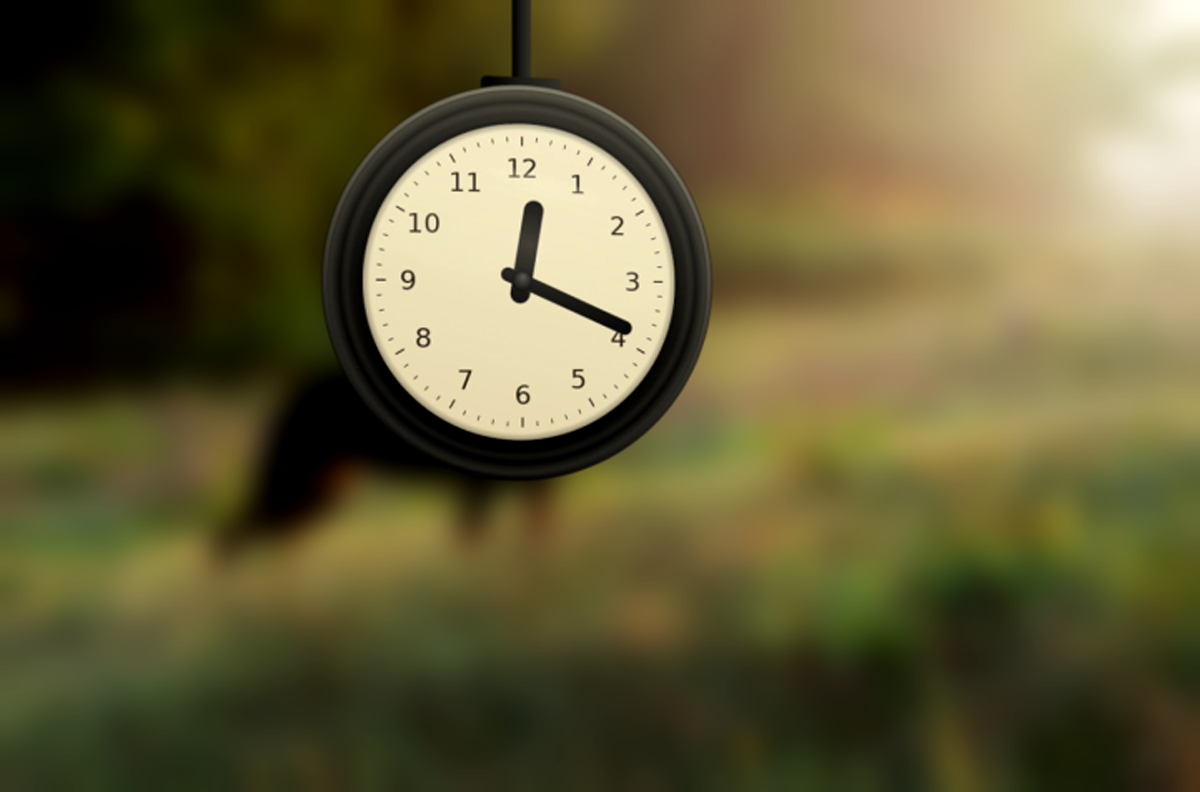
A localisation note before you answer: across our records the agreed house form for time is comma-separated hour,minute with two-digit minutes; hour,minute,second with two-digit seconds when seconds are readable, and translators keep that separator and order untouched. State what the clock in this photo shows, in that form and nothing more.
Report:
12,19
